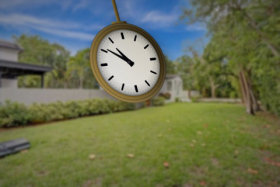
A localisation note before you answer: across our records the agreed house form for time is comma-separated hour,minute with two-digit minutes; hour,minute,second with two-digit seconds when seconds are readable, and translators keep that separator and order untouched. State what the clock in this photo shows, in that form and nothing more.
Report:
10,51
